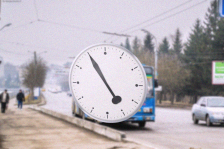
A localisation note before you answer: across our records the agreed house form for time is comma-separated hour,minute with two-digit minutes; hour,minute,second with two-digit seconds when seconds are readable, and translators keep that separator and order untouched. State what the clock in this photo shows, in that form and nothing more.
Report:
4,55
